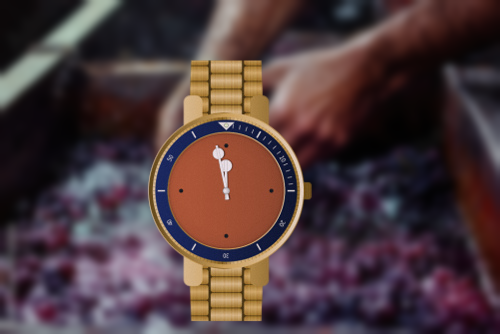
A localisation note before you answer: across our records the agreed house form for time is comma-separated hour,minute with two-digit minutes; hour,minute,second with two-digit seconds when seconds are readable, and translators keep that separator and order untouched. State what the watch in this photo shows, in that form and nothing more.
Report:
11,58
